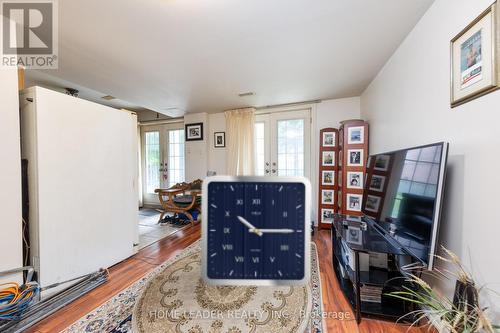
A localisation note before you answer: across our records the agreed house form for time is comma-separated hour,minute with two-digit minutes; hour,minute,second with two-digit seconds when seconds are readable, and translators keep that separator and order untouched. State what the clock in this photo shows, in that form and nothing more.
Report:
10,15
